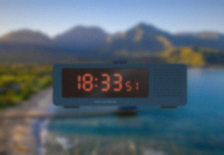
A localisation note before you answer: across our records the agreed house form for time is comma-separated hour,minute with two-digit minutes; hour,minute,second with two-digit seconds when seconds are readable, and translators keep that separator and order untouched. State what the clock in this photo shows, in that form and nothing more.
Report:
18,33
